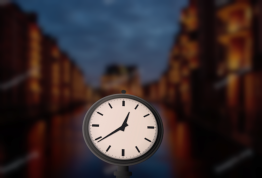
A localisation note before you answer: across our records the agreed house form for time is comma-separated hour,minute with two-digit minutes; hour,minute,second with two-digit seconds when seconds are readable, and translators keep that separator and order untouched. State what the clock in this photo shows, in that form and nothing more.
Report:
12,39
